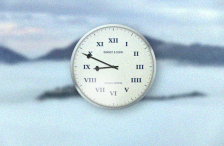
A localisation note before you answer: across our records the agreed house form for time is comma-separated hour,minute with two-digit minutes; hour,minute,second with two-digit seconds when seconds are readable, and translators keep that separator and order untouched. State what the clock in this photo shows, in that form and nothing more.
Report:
8,49
